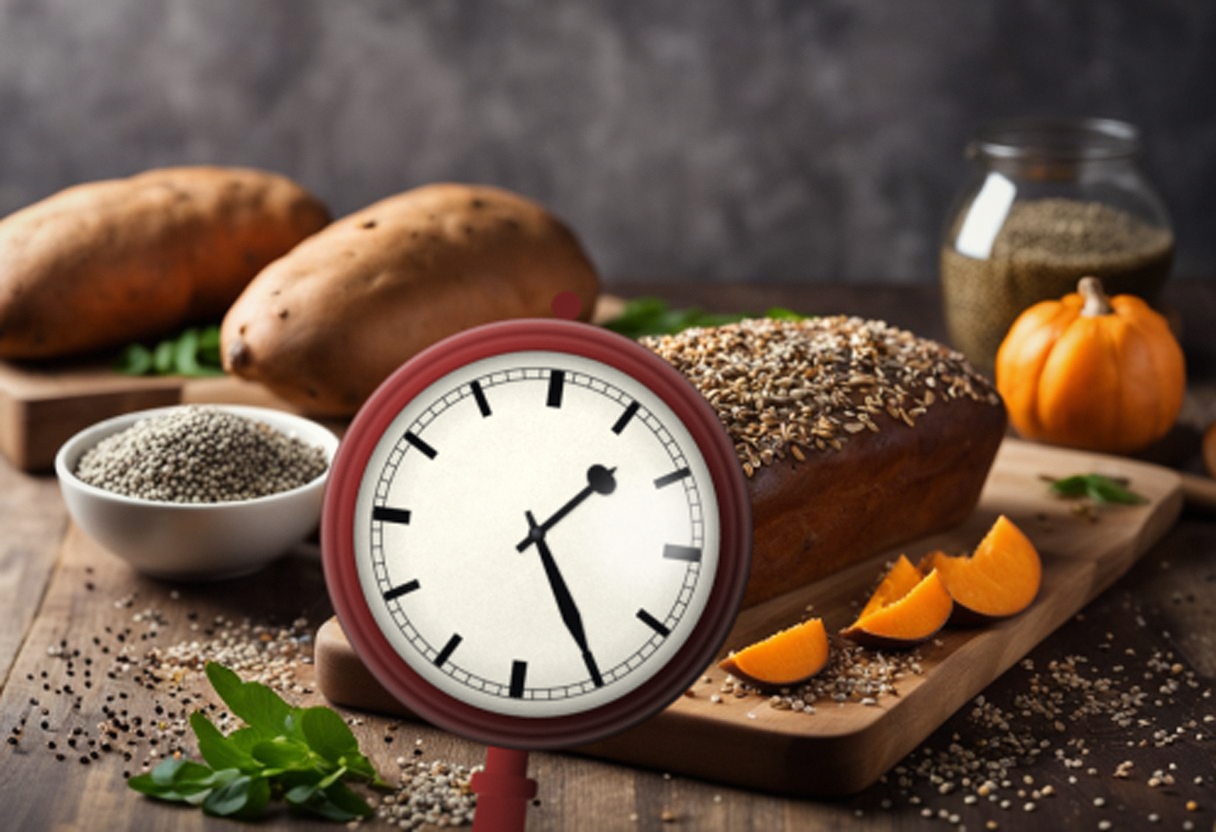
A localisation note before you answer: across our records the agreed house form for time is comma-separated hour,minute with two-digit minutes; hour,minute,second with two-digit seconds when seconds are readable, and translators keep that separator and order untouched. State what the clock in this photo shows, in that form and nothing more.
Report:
1,25
